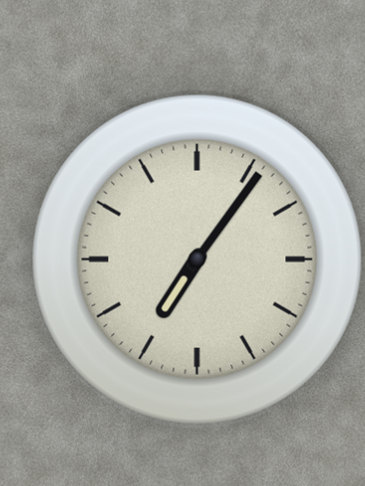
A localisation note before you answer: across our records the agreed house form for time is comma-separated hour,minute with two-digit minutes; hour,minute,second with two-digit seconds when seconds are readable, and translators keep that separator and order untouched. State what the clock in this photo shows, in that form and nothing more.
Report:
7,06
